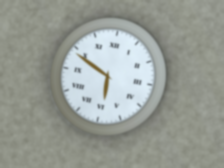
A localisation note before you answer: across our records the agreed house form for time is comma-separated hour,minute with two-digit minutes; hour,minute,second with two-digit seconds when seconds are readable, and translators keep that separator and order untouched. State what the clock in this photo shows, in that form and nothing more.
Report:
5,49
